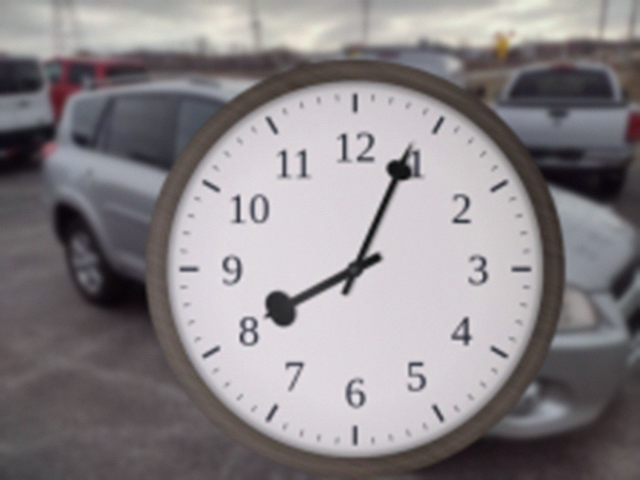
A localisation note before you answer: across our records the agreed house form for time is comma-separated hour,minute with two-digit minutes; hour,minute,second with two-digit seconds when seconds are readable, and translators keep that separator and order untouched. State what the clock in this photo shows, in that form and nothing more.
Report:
8,04
